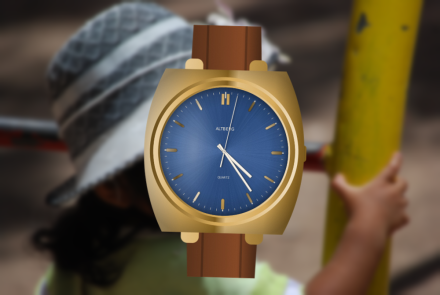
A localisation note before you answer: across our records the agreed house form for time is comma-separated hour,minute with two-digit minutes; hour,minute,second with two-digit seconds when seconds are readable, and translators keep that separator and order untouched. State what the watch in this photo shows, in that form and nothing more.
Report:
4,24,02
